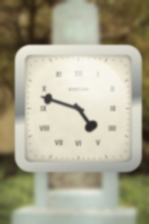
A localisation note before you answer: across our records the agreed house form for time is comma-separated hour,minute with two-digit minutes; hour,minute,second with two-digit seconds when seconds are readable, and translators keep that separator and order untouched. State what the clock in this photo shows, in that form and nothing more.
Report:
4,48
